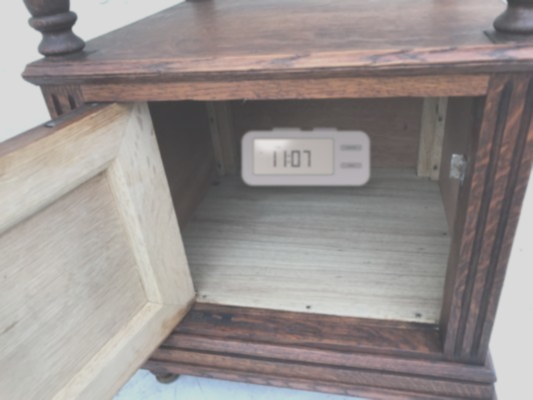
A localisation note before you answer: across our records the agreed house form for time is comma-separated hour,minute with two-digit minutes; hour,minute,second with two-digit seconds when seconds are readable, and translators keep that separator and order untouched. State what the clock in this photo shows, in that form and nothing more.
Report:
11,07
